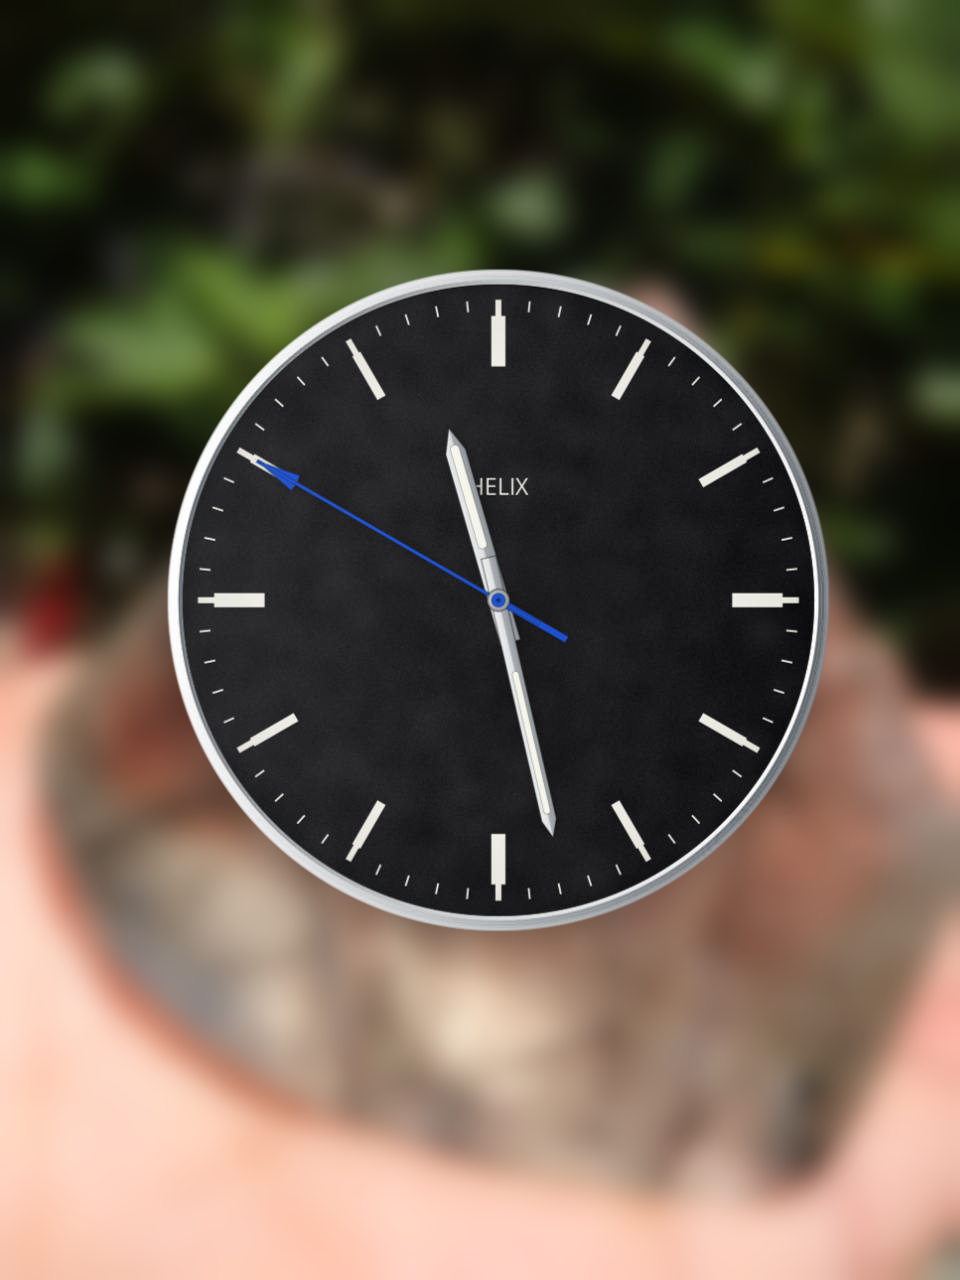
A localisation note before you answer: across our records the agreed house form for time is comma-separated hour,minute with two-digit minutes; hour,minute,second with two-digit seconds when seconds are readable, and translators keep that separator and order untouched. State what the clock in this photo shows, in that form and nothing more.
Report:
11,27,50
